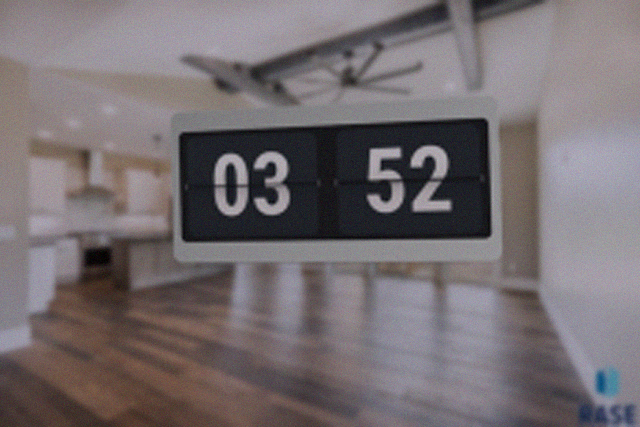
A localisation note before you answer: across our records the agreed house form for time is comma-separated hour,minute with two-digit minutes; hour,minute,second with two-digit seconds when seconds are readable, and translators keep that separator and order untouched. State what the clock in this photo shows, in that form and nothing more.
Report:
3,52
